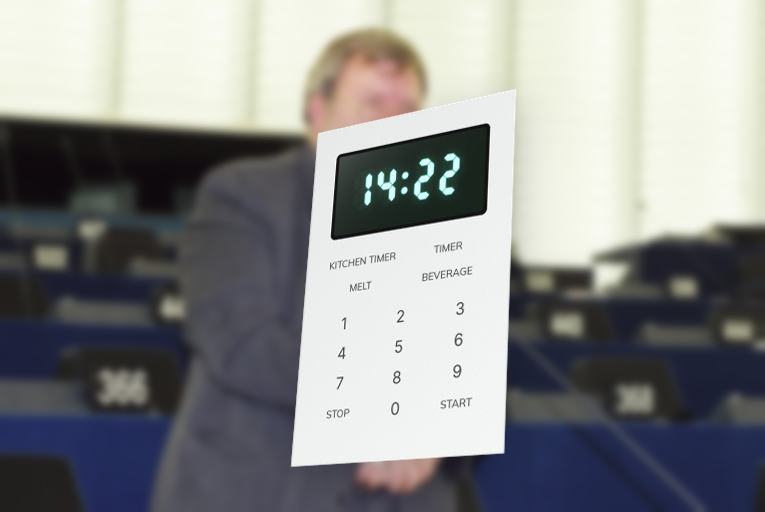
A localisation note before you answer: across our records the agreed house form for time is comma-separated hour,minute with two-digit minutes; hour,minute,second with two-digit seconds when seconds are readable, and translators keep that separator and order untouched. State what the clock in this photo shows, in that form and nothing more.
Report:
14,22
